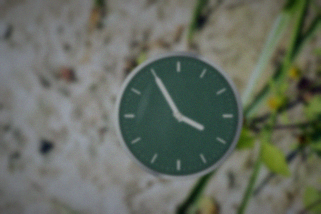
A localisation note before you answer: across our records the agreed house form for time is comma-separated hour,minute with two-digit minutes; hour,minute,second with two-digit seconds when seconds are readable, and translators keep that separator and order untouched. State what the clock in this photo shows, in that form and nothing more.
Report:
3,55
